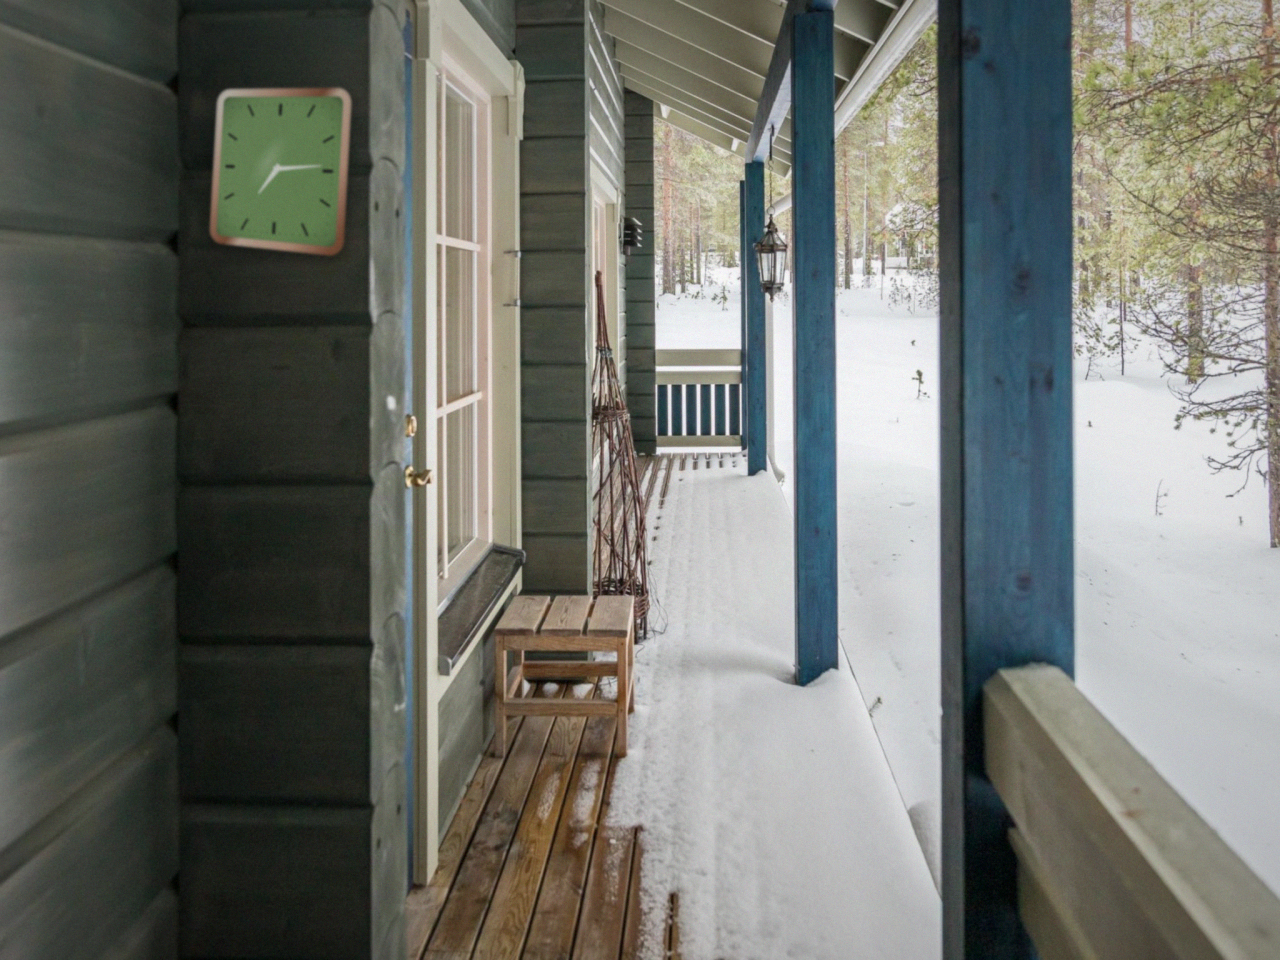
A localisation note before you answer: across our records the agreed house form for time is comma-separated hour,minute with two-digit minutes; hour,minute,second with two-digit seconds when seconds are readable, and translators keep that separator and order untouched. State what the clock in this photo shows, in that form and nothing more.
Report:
7,14
